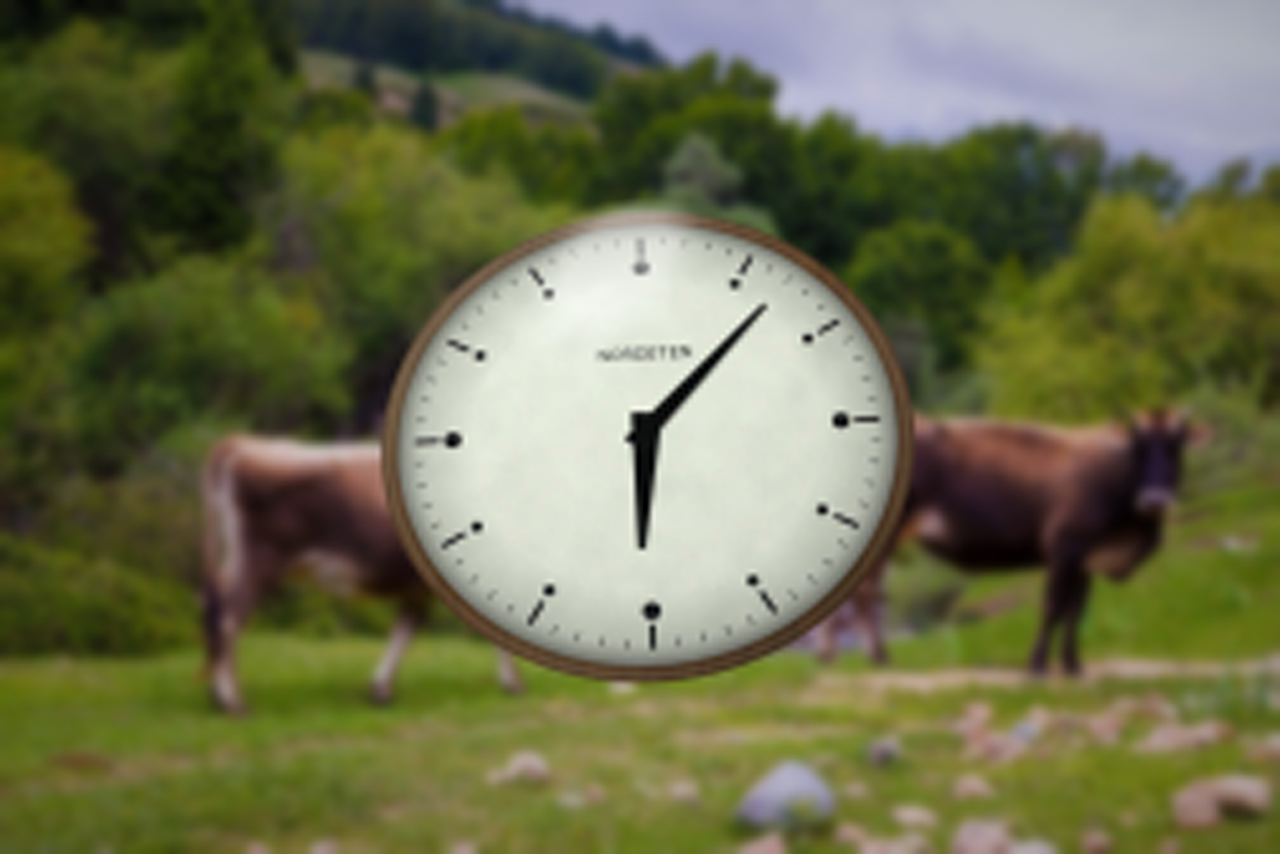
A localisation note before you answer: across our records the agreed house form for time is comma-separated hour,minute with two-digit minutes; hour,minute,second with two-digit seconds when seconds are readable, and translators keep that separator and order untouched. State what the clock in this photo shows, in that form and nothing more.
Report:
6,07
